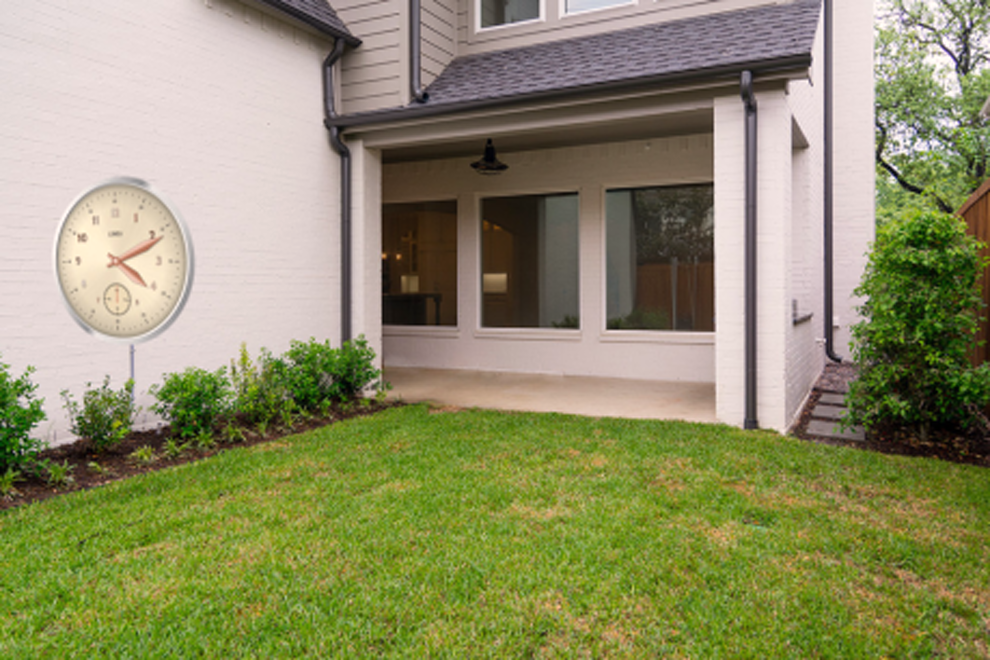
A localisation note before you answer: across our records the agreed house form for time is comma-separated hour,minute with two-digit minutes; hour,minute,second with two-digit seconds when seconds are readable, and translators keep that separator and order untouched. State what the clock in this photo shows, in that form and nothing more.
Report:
4,11
